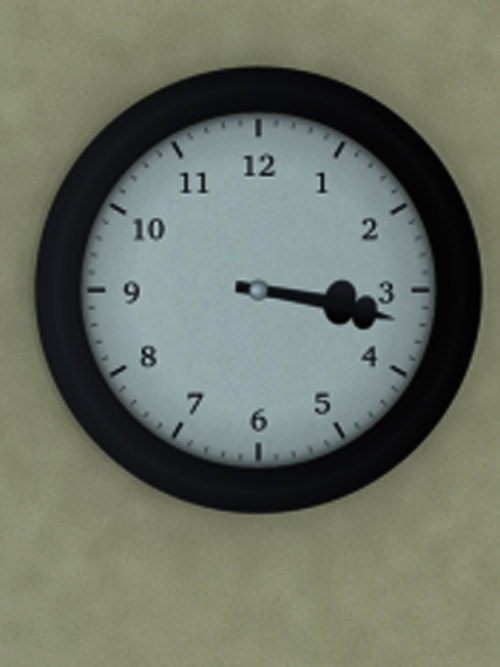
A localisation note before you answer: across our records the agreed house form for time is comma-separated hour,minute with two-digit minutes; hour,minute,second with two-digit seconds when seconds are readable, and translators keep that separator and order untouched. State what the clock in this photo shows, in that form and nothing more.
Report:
3,17
